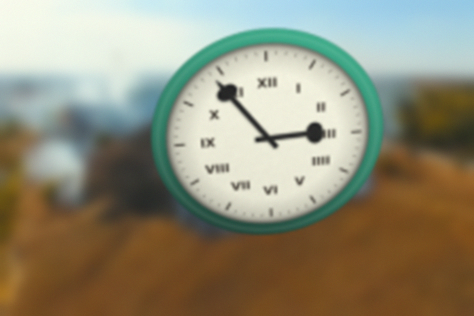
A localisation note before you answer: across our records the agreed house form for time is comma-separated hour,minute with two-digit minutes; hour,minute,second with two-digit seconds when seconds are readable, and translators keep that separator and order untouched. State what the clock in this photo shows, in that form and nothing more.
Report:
2,54
